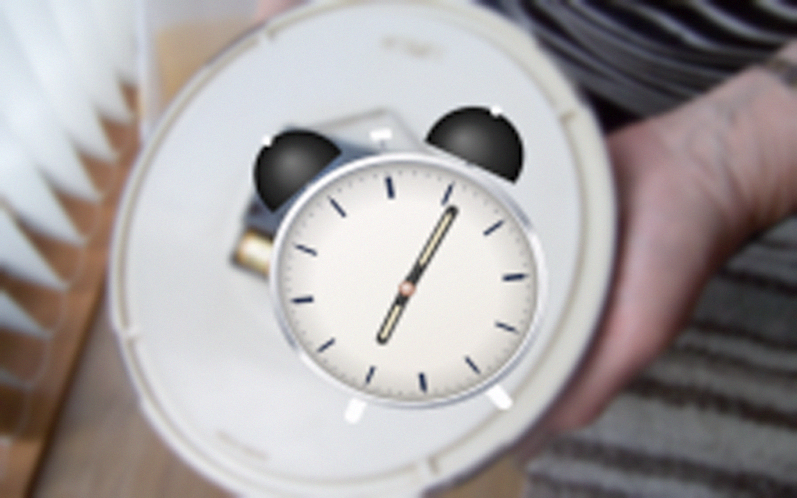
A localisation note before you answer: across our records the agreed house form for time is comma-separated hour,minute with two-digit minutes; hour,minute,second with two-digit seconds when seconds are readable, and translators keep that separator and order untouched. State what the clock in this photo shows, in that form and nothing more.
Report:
7,06
